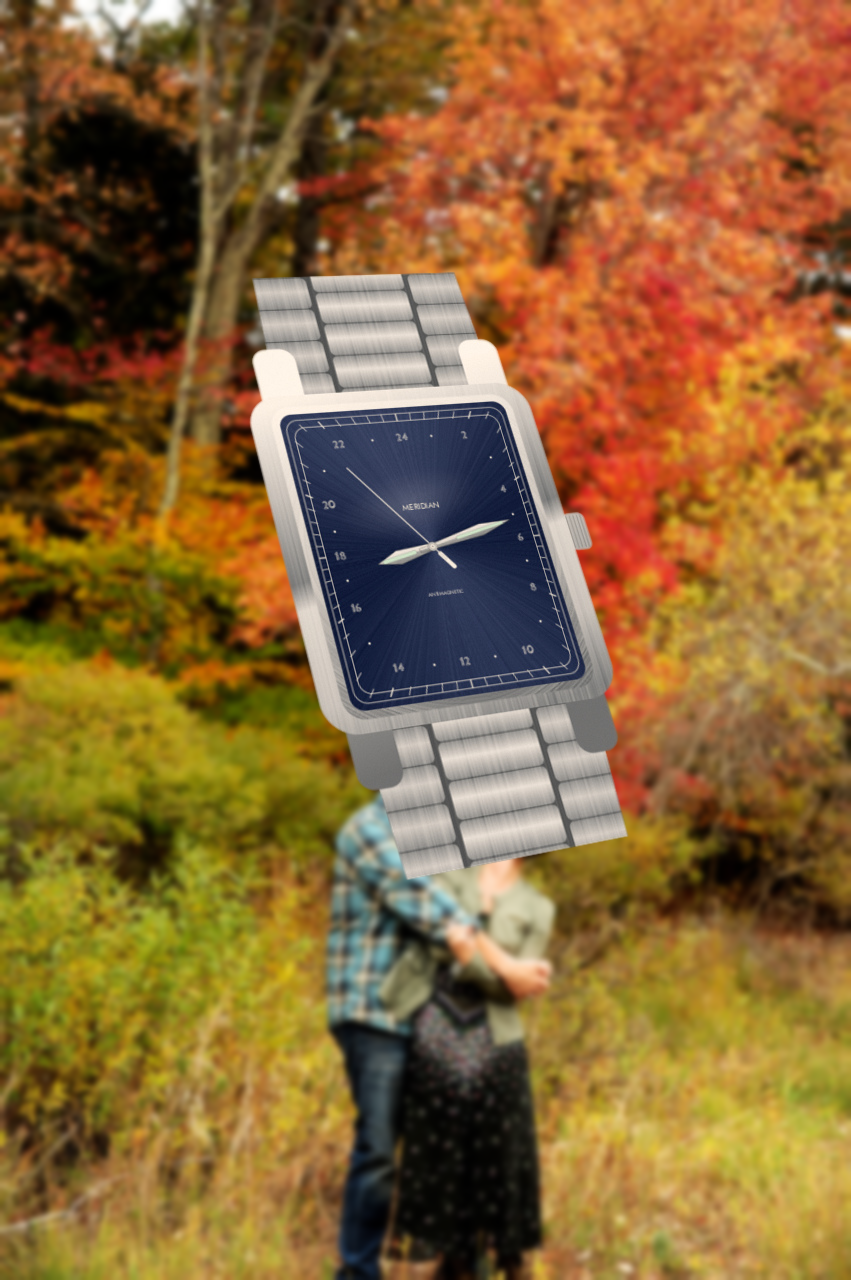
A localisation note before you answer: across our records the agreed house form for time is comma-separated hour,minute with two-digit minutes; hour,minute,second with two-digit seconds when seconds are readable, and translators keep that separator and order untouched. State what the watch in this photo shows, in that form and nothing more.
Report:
17,12,54
